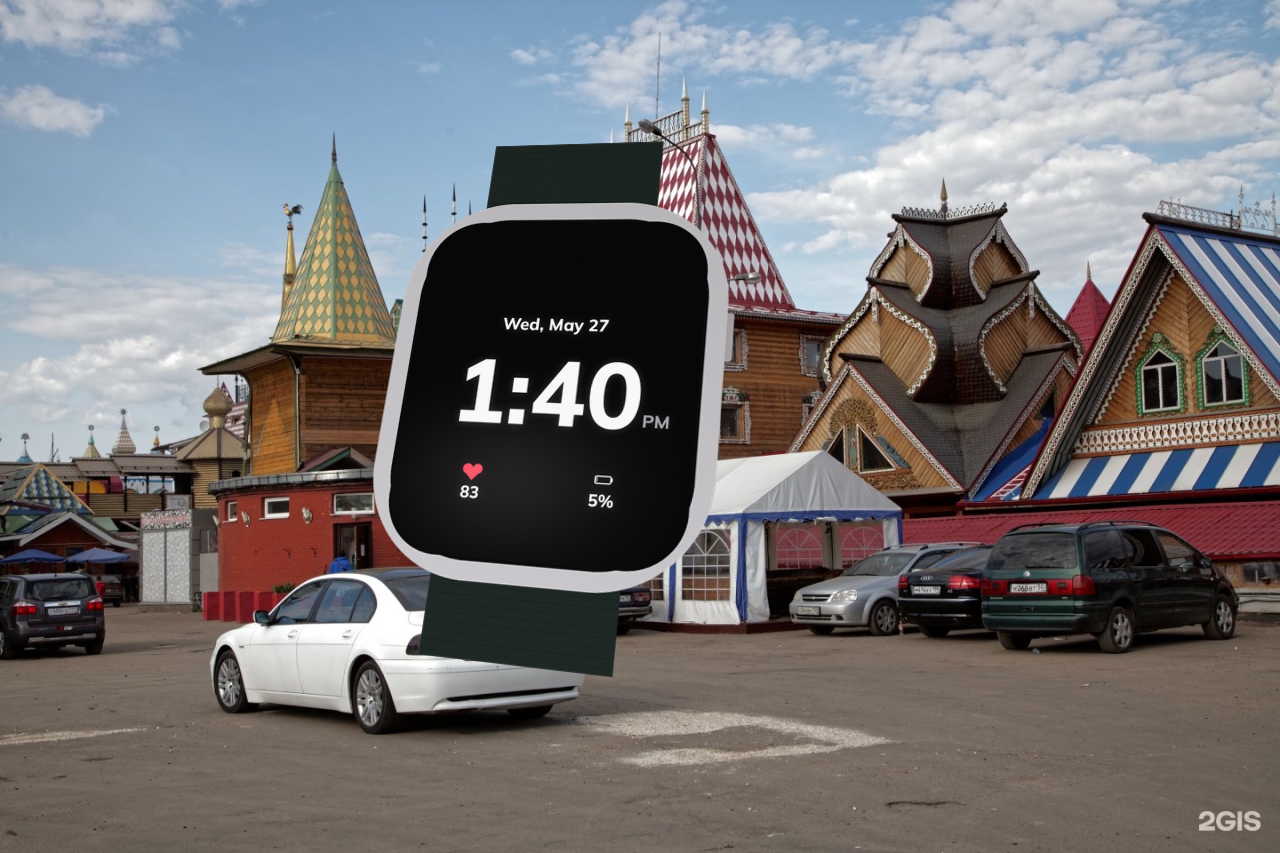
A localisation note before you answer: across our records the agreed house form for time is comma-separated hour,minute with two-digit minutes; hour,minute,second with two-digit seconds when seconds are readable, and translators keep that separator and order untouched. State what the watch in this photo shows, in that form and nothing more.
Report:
1,40
